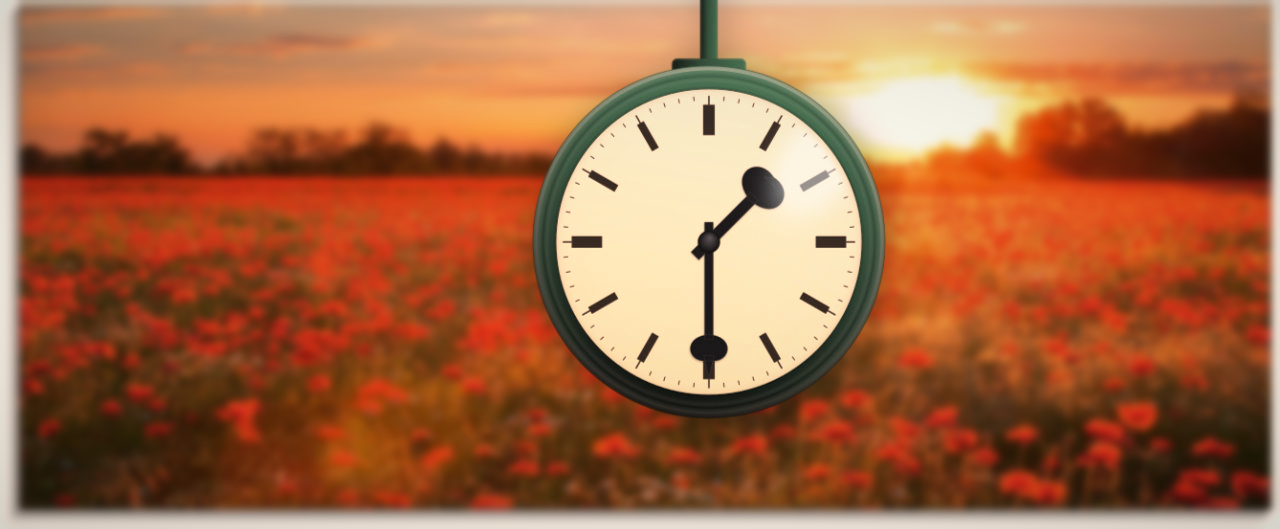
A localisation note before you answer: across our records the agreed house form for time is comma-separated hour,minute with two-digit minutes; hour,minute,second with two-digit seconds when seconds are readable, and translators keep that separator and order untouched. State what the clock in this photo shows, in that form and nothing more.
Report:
1,30
